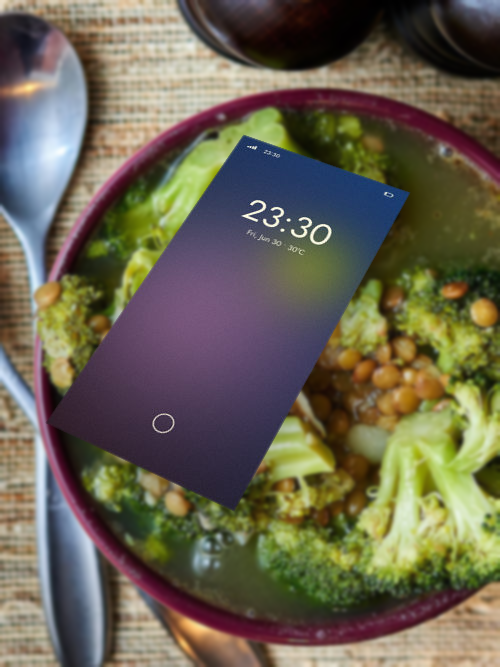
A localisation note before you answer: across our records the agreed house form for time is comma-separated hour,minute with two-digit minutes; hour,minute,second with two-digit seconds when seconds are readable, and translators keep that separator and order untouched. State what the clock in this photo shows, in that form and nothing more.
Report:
23,30
